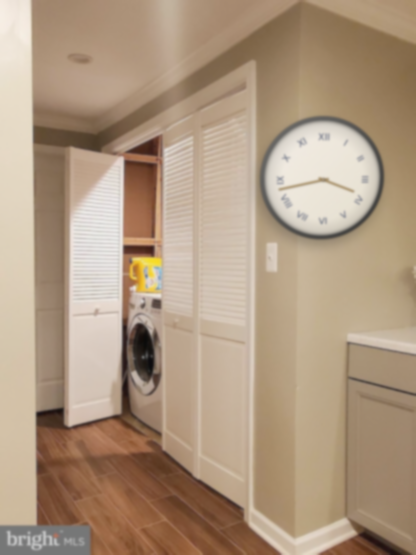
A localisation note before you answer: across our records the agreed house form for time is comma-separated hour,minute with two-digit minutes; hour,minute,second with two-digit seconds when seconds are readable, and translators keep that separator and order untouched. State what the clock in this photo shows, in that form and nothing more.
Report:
3,43
